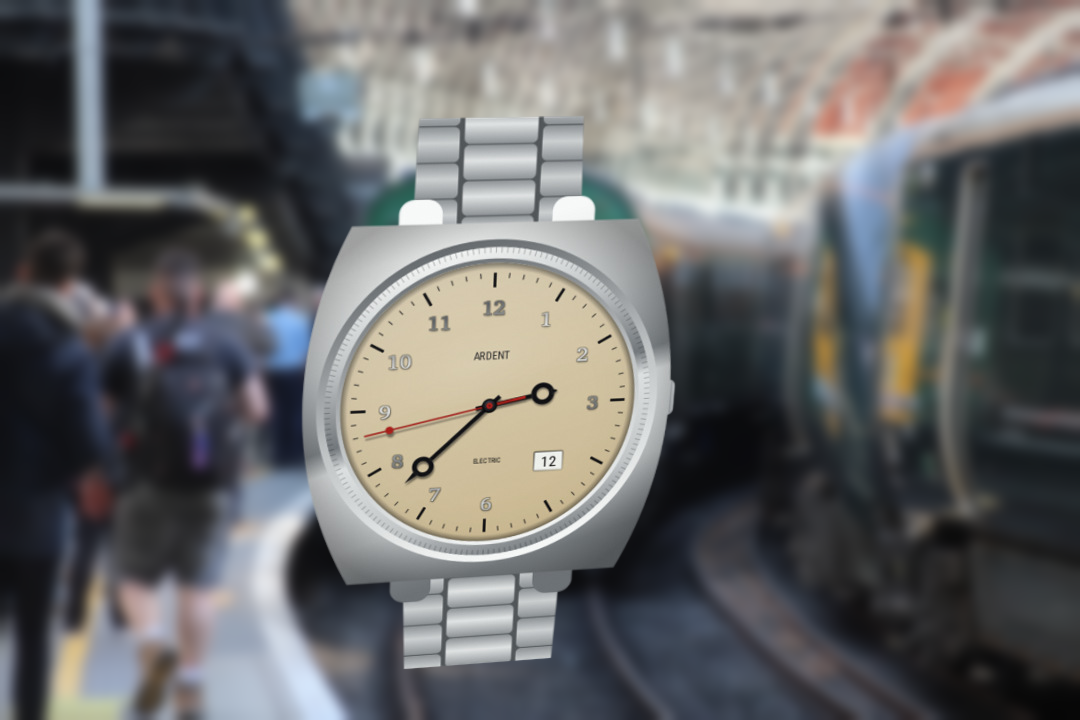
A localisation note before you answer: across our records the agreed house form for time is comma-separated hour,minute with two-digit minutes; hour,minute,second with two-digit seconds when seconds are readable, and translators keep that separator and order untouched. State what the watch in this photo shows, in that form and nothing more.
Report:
2,37,43
